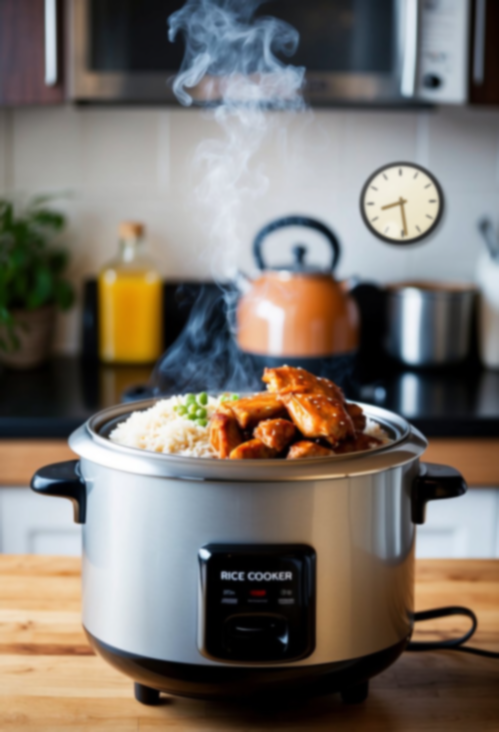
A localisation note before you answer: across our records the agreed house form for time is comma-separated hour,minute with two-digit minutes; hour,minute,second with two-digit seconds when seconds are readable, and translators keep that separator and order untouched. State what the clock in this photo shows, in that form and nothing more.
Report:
8,29
